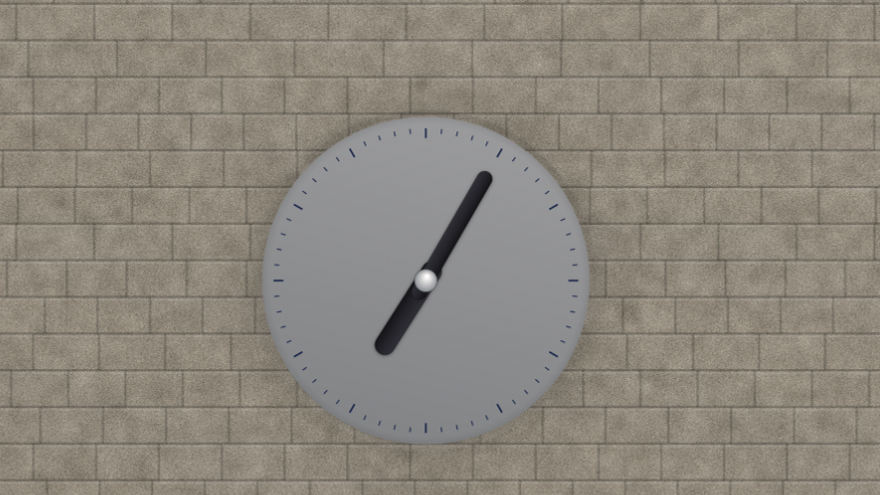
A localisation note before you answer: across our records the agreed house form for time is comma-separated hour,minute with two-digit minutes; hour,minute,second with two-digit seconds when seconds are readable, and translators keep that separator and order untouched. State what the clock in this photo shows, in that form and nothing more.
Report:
7,05
